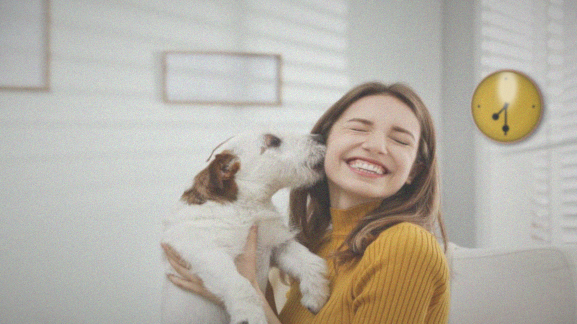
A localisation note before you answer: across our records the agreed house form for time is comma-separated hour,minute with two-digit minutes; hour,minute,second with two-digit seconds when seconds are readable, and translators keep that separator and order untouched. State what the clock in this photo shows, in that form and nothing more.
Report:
7,30
